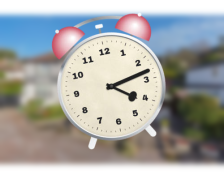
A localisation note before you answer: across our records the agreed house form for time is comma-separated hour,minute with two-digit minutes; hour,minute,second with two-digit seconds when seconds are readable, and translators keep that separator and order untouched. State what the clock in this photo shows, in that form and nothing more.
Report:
4,13
